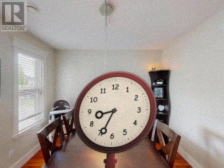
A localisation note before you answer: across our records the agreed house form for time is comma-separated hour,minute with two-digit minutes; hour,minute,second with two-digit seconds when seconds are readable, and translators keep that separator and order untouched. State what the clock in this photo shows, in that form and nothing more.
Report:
8,34
